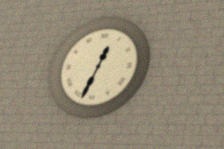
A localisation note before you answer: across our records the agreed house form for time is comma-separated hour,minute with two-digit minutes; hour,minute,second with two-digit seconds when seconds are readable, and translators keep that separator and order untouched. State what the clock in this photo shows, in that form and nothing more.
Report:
12,33
